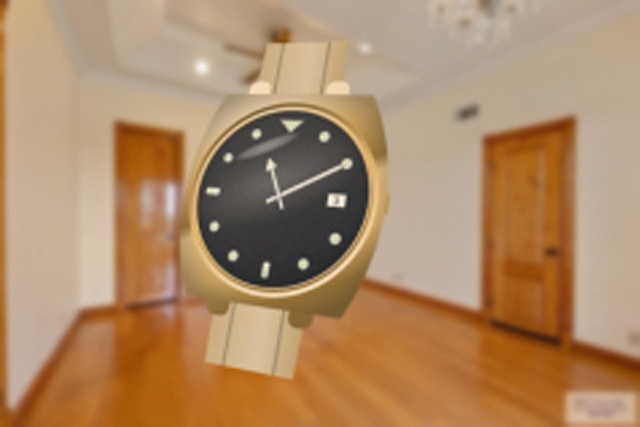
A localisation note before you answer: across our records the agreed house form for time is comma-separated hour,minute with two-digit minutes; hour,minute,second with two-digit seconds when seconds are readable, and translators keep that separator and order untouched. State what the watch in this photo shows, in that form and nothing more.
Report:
11,10
